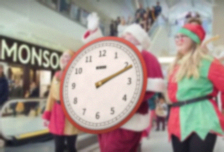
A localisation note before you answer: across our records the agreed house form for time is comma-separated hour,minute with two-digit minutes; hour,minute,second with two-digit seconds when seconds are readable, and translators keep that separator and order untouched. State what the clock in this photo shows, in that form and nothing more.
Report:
2,11
